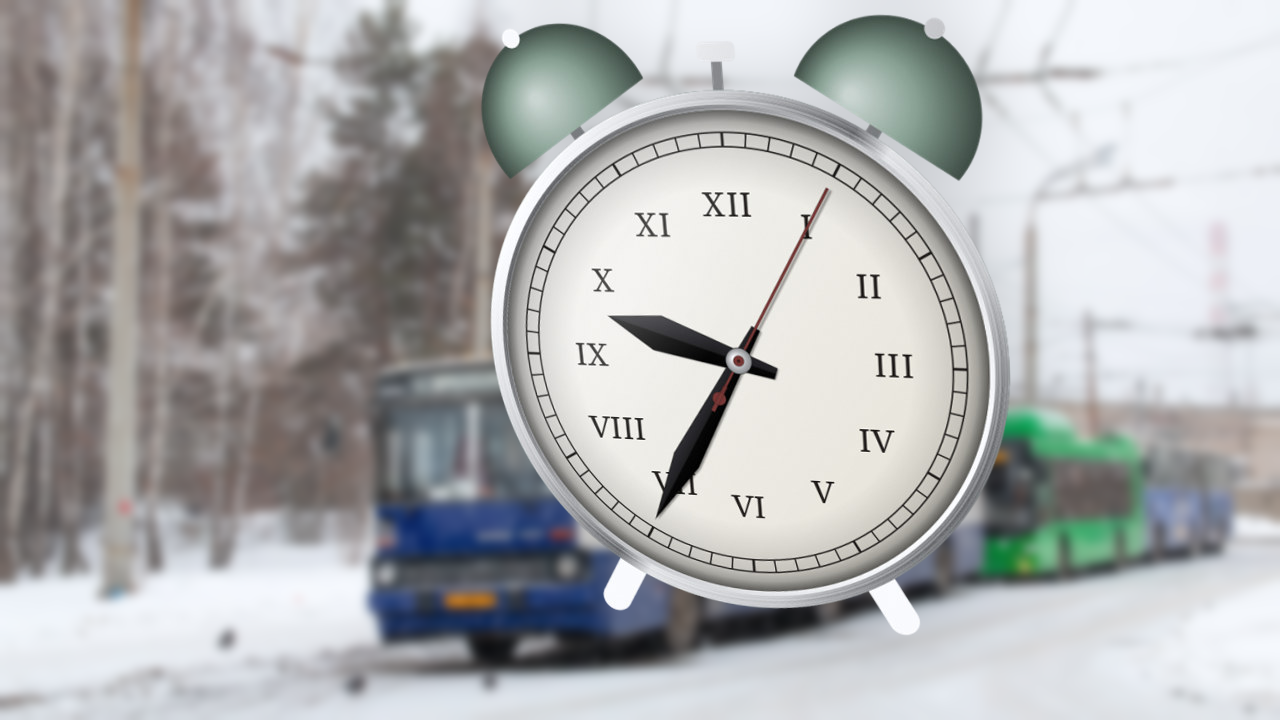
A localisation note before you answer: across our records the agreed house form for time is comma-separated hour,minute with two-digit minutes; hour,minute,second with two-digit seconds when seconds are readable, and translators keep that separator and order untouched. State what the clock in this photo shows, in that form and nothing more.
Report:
9,35,05
